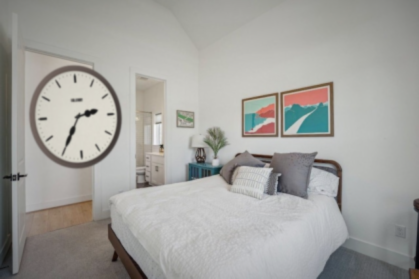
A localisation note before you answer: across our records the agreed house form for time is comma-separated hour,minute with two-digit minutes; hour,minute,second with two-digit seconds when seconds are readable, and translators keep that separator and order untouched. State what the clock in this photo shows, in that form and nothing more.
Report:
2,35
